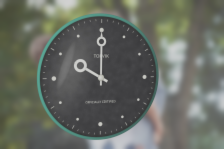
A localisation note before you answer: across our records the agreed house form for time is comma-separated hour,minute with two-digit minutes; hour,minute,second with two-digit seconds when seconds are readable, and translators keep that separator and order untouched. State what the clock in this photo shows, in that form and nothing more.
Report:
10,00
